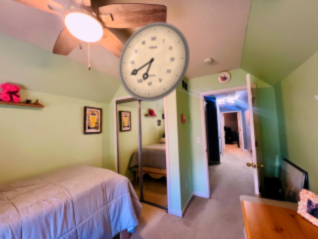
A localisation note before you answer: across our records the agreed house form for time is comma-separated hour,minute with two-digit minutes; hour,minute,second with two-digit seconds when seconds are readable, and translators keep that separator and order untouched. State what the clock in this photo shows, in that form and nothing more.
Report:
6,40
